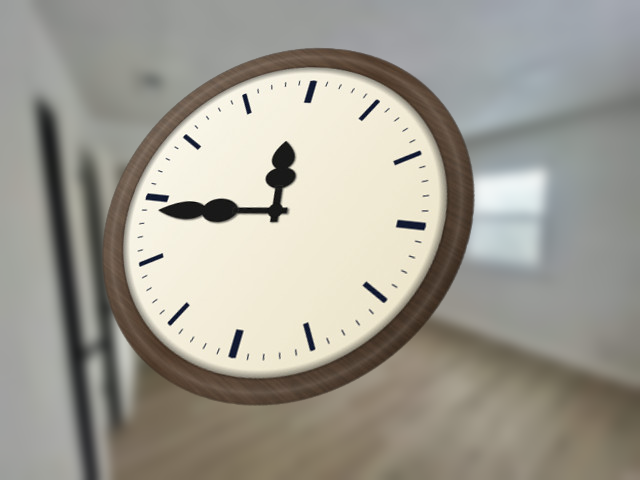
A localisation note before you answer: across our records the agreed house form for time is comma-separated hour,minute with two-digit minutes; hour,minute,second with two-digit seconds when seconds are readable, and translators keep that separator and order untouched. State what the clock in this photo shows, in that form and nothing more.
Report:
11,44
